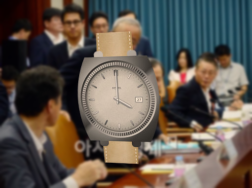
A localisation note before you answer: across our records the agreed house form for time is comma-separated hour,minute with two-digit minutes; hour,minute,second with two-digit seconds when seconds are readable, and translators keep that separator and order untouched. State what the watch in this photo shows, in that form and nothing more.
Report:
4,00
